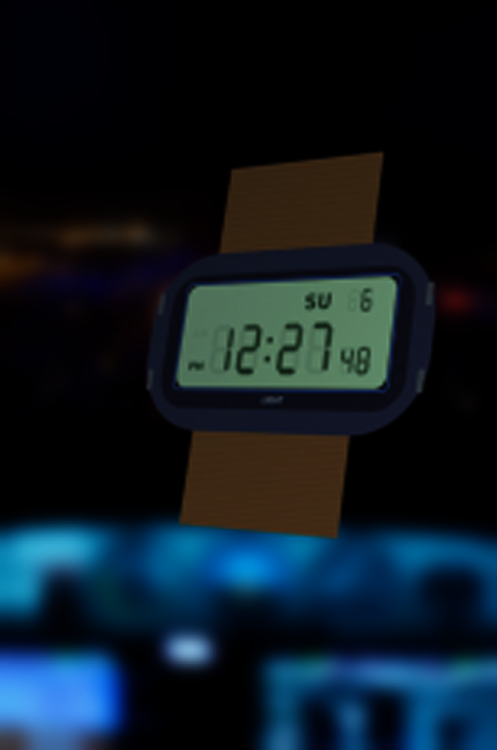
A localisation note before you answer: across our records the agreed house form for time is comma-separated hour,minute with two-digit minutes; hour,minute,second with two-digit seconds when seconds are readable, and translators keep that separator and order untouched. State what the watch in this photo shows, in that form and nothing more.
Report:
12,27,48
